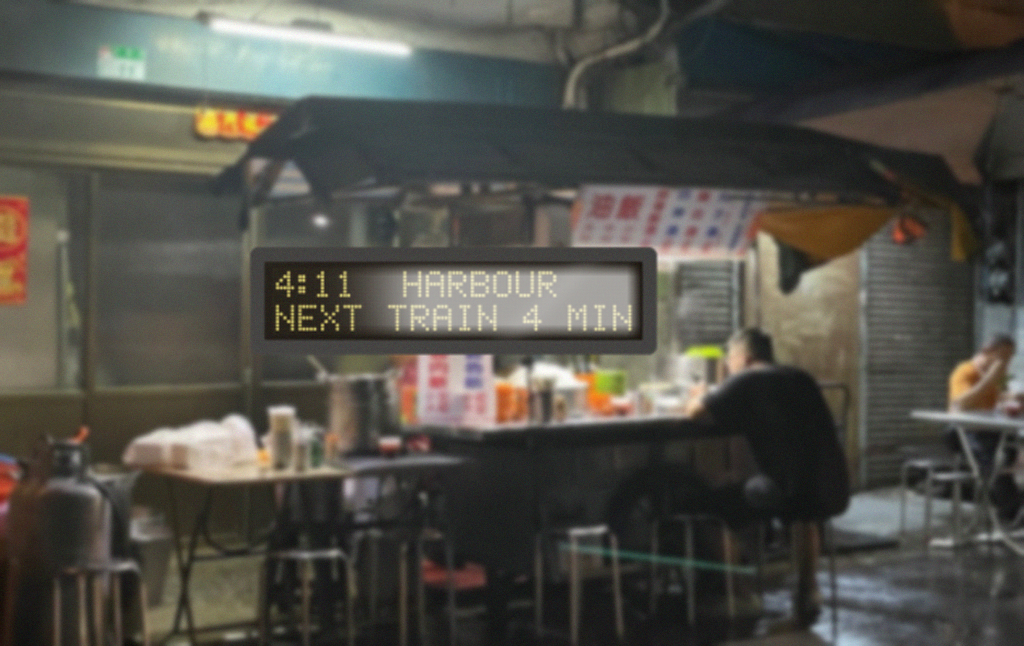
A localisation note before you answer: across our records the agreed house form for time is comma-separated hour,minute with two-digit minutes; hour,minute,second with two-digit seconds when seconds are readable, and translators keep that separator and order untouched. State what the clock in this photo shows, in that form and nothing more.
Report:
4,11
